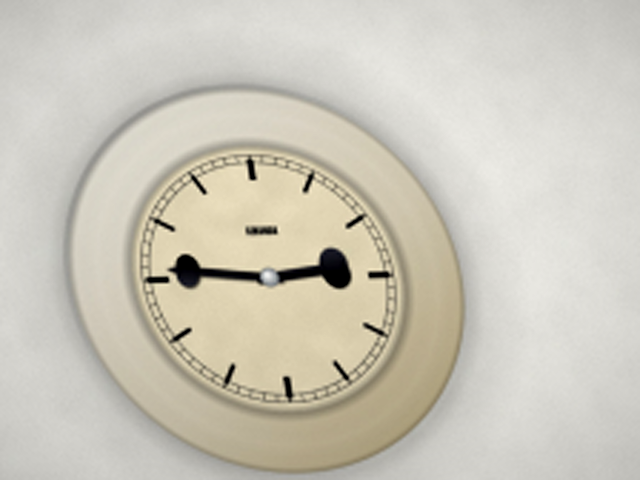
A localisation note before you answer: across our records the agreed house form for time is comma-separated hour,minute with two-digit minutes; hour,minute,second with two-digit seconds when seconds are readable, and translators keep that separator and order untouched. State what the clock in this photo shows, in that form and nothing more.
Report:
2,46
